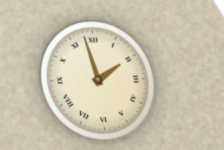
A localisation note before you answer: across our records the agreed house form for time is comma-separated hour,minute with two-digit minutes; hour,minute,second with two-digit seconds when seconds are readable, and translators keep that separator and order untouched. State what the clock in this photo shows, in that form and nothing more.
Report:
1,58
